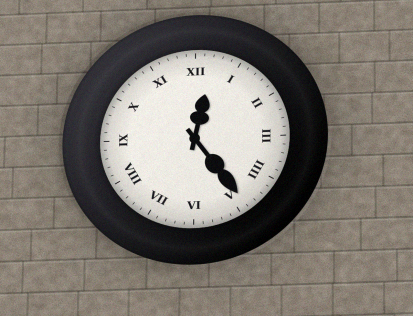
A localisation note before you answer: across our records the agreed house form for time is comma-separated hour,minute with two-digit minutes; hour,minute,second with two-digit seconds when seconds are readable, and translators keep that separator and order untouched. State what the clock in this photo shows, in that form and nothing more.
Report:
12,24
